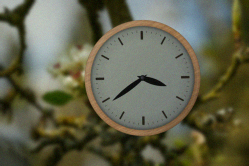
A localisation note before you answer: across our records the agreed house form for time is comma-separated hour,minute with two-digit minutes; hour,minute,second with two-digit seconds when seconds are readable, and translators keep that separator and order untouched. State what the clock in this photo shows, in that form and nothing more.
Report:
3,39
